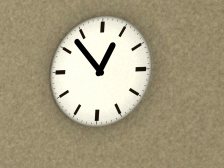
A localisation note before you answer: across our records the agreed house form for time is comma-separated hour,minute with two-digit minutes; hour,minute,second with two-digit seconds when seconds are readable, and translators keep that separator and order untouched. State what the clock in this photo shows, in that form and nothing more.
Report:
12,53
